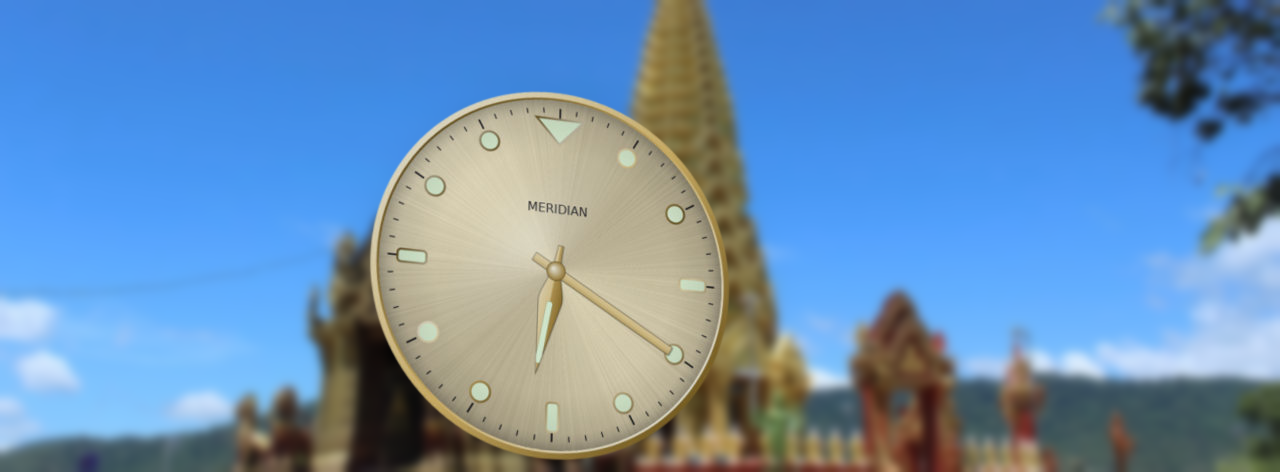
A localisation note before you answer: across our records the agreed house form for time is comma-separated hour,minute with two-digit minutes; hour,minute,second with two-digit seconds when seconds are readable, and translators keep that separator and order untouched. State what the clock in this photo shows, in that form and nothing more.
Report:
6,20
